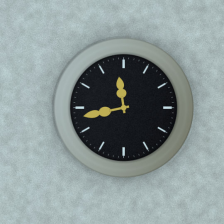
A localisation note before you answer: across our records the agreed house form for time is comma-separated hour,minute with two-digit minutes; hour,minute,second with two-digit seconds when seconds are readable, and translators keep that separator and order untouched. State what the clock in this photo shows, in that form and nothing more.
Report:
11,43
